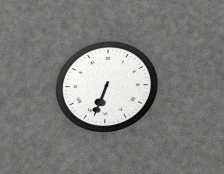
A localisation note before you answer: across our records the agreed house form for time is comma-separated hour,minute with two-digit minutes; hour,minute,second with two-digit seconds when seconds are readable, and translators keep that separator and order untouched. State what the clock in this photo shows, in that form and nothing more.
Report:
6,33
